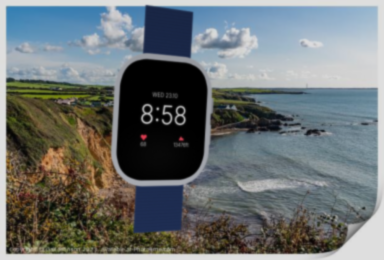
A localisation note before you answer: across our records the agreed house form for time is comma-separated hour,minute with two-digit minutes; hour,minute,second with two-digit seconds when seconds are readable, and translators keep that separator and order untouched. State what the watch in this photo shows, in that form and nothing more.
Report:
8,58
